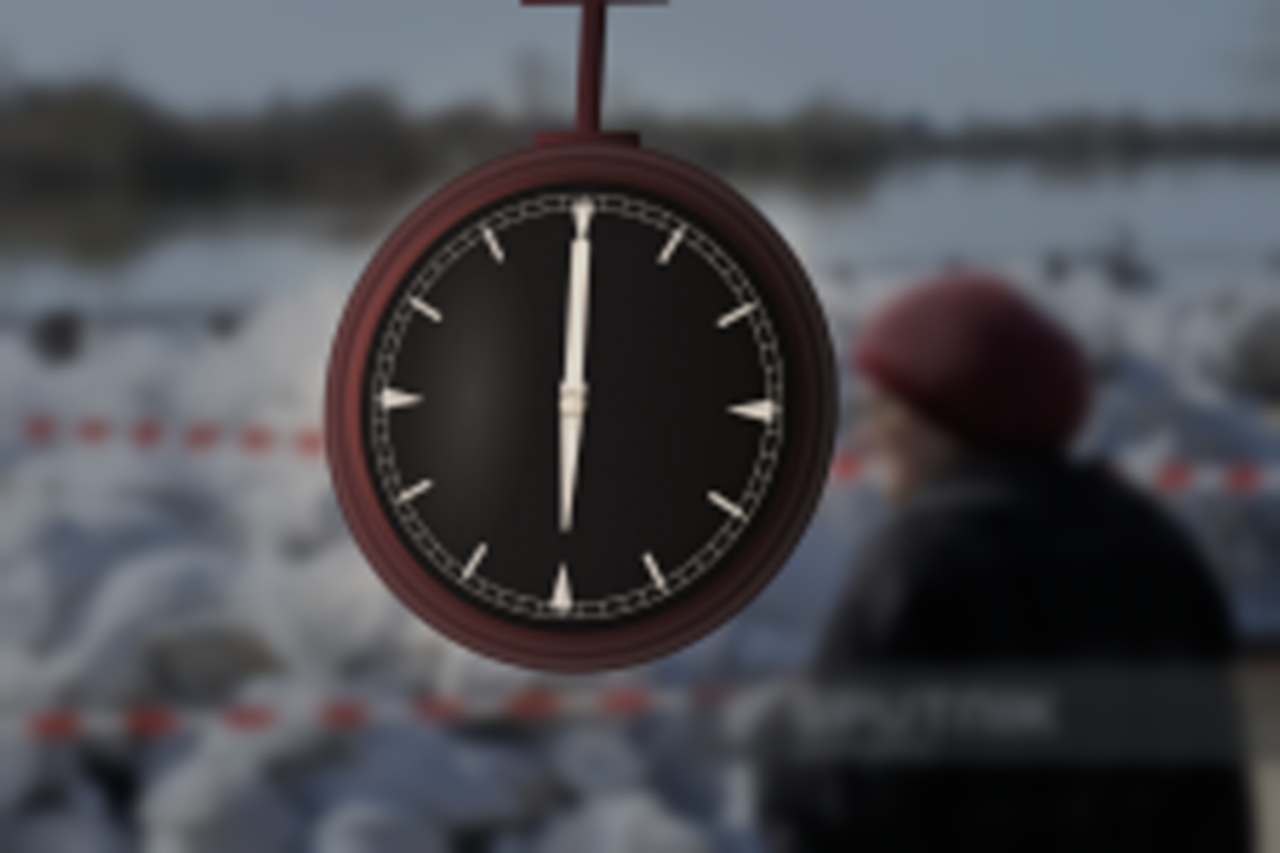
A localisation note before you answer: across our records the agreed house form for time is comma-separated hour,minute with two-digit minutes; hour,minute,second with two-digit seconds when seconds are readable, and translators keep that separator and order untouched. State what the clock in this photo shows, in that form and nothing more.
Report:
6,00
